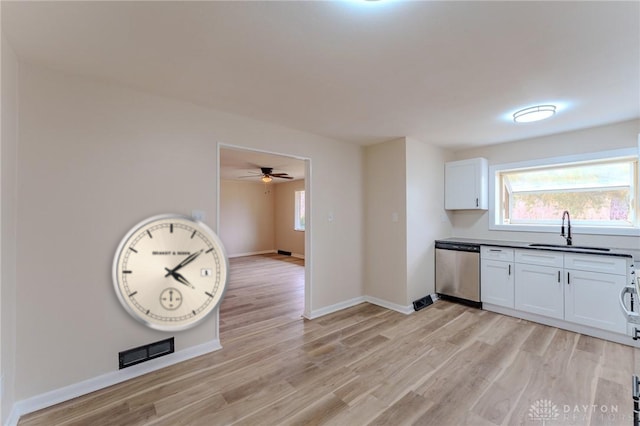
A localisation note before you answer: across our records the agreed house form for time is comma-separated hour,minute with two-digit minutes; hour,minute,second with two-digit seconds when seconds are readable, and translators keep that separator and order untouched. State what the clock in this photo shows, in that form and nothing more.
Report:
4,09
